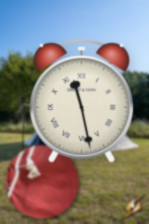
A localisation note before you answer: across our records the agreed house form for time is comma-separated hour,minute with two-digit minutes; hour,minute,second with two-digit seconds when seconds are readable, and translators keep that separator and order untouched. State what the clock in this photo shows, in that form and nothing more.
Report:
11,28
